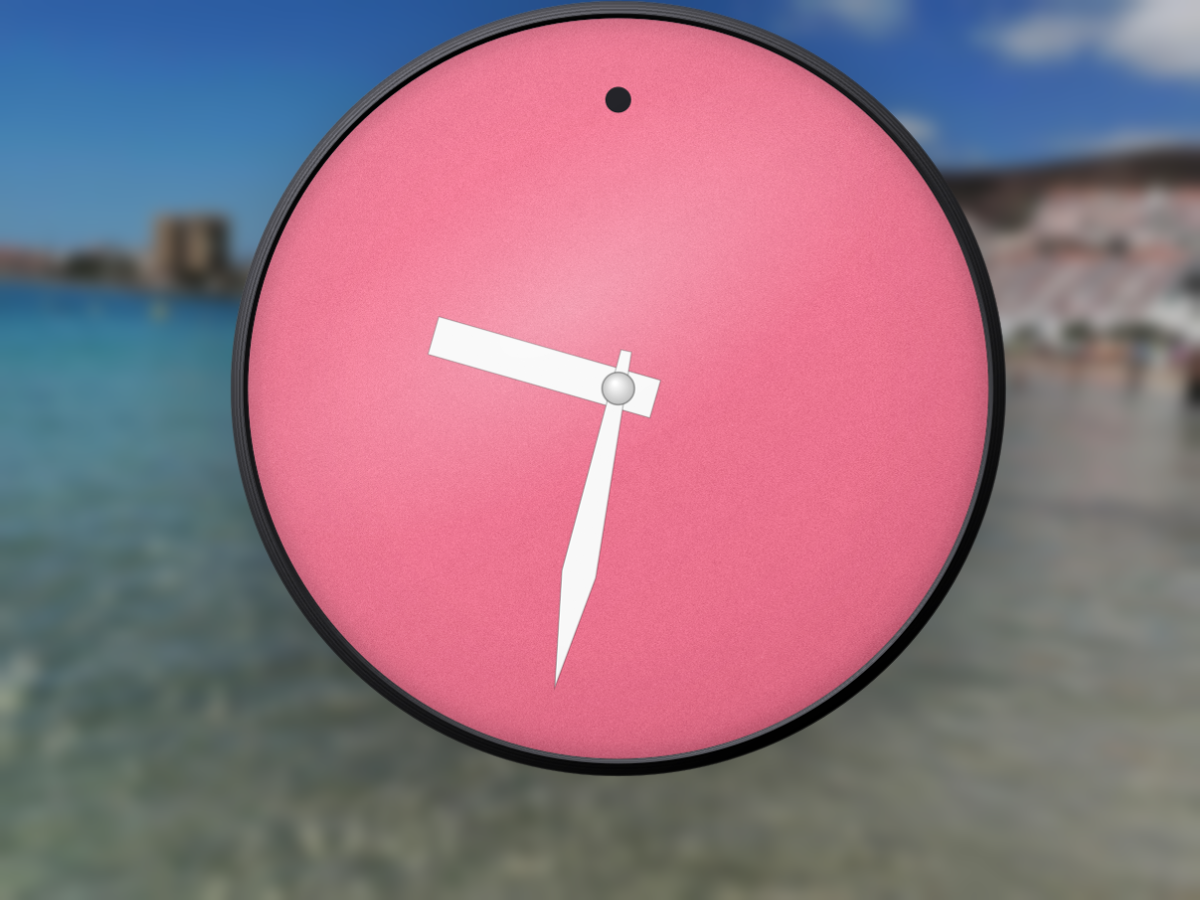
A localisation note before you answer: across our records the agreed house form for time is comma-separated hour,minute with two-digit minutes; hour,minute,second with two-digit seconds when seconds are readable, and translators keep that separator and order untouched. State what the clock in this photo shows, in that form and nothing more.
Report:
9,32
